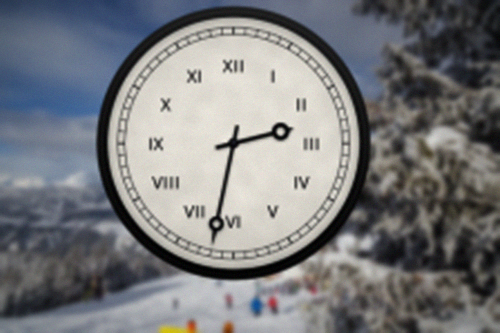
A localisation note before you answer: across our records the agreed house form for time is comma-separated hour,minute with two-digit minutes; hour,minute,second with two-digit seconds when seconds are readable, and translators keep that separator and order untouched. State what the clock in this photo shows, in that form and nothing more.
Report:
2,32
